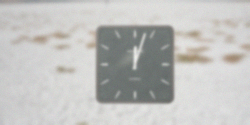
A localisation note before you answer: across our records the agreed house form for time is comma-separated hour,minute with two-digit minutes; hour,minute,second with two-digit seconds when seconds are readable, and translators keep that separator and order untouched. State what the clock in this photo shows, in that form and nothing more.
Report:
12,03
